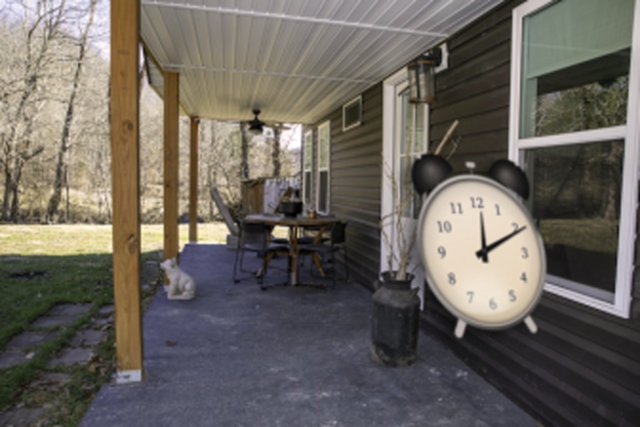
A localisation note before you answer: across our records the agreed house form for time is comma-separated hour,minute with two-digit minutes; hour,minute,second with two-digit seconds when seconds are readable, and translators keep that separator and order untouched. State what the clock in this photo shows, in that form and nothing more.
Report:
12,11
